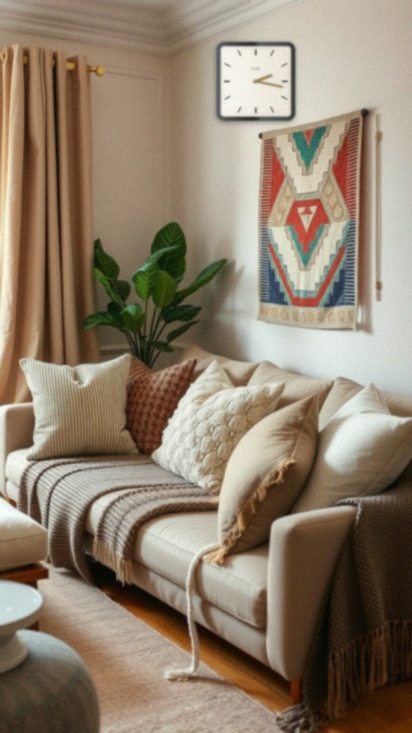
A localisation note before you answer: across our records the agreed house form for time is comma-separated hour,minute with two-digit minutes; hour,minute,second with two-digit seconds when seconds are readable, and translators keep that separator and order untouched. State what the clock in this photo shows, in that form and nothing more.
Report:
2,17
